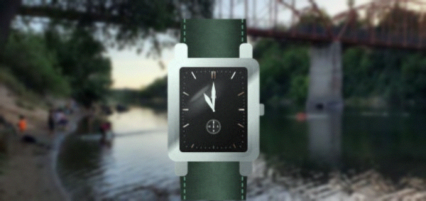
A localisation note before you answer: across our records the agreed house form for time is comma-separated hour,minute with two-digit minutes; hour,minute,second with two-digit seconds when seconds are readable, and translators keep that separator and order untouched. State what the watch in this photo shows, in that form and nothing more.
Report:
11,00
